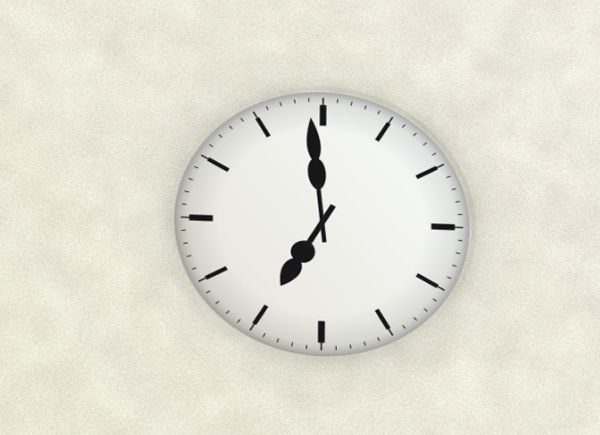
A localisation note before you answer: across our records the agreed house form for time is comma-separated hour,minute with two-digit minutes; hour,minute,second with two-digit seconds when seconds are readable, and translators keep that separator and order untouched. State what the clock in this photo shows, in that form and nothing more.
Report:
6,59
